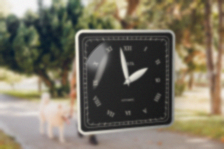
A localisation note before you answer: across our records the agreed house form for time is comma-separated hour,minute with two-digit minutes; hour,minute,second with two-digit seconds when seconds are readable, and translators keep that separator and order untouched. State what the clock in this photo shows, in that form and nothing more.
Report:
1,58
